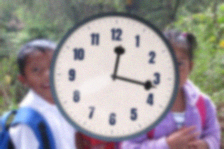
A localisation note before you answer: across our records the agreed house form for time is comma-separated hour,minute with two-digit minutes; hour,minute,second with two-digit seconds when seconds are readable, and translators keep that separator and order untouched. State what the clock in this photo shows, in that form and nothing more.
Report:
12,17
